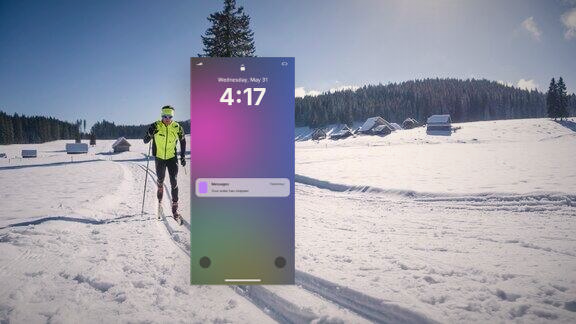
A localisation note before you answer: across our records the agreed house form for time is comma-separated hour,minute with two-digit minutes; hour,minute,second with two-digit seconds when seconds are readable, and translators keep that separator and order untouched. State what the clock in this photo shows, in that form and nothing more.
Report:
4,17
